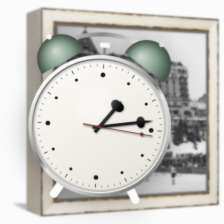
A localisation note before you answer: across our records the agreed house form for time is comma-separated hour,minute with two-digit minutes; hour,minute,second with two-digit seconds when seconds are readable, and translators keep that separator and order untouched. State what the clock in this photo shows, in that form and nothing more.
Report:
1,13,16
